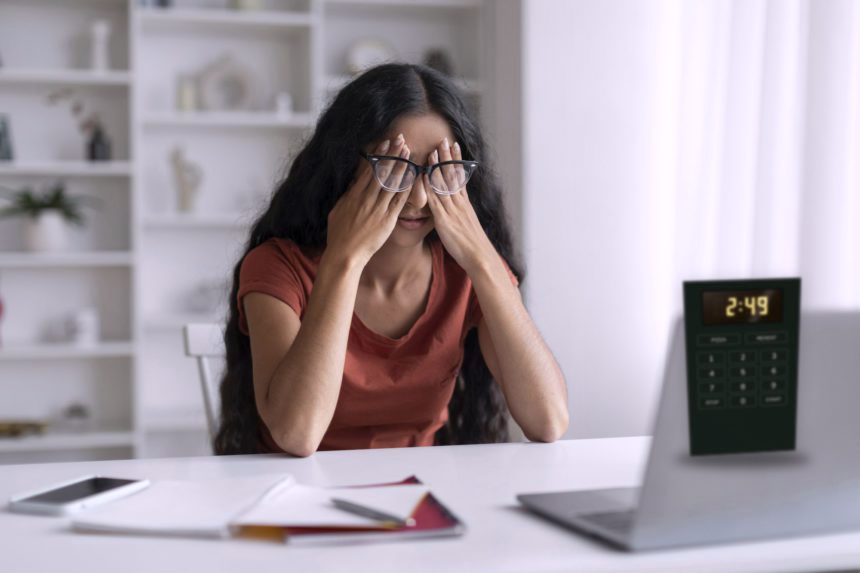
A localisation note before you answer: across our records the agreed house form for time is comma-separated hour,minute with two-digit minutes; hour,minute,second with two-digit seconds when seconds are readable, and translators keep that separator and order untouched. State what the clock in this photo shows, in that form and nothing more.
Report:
2,49
